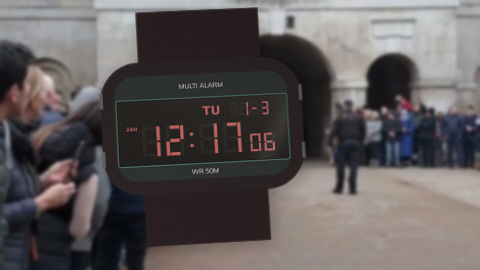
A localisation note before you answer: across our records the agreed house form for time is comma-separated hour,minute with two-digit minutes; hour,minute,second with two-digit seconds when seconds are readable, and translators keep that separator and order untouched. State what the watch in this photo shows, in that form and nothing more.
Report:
12,17,06
